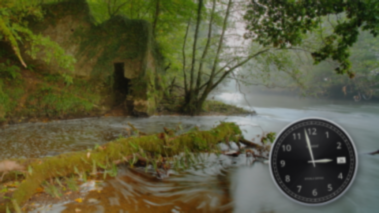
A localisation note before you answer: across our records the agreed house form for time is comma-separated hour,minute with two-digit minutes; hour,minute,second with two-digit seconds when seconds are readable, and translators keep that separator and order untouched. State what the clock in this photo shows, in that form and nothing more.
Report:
2,58
